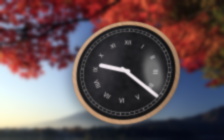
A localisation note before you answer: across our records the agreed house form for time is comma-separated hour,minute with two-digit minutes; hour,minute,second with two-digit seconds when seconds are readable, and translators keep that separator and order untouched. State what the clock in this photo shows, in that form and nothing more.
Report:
9,21
